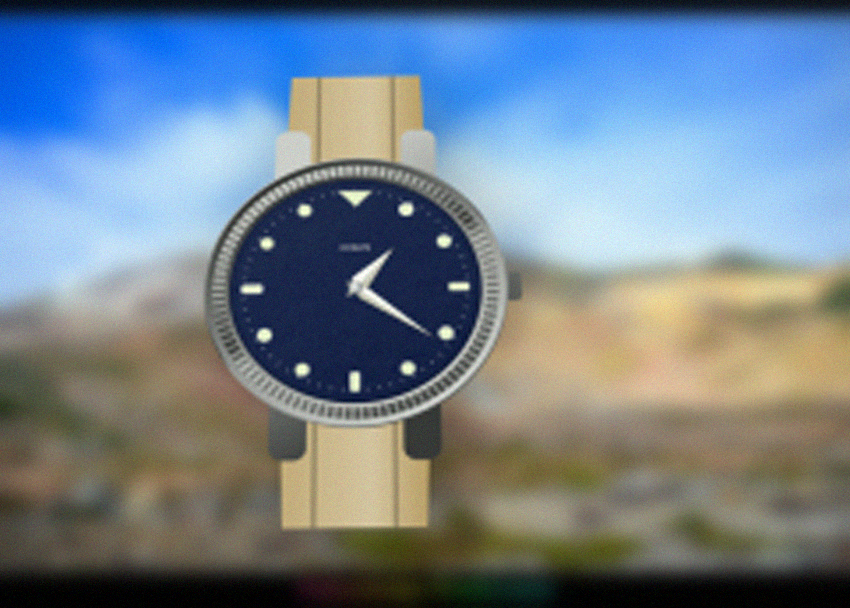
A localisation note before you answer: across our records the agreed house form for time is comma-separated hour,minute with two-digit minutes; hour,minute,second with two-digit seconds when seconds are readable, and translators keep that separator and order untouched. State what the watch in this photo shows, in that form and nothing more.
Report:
1,21
